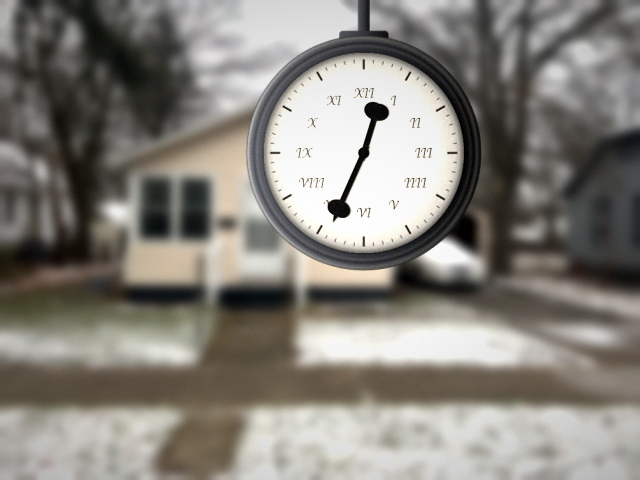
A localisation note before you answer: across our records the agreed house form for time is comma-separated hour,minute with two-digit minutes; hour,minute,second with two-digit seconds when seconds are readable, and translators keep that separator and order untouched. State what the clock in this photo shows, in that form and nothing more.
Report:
12,34
